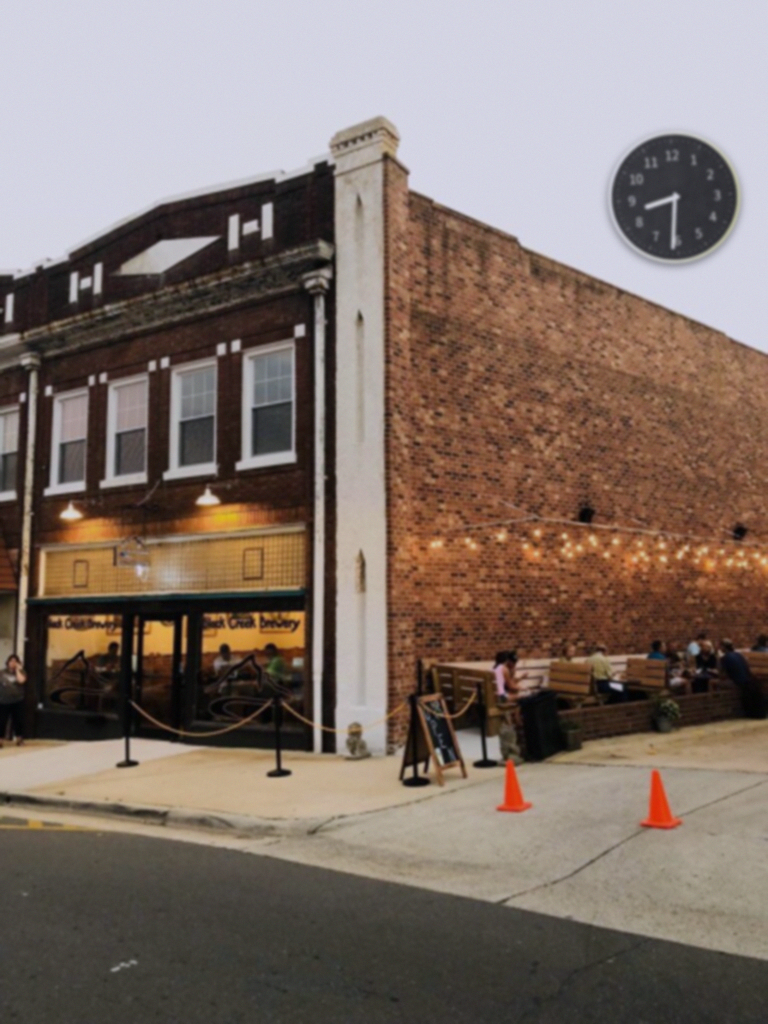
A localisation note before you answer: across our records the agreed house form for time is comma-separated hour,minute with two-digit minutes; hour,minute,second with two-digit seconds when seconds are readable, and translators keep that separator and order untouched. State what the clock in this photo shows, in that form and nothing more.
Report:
8,31
